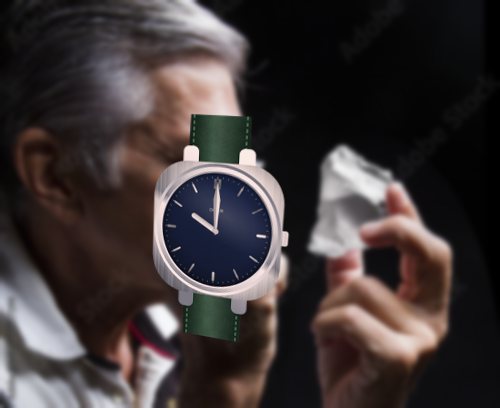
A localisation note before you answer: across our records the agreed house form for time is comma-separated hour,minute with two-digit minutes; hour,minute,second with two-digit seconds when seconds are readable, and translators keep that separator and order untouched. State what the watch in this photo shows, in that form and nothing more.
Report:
10,00
